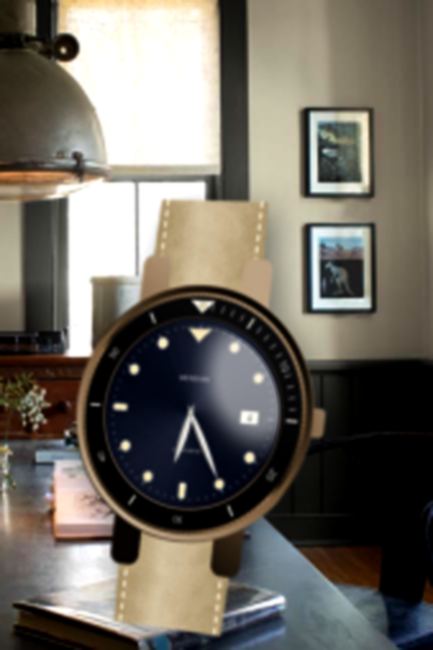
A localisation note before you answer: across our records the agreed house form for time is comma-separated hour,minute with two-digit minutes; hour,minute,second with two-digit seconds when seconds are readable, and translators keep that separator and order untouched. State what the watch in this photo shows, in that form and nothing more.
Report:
6,25
